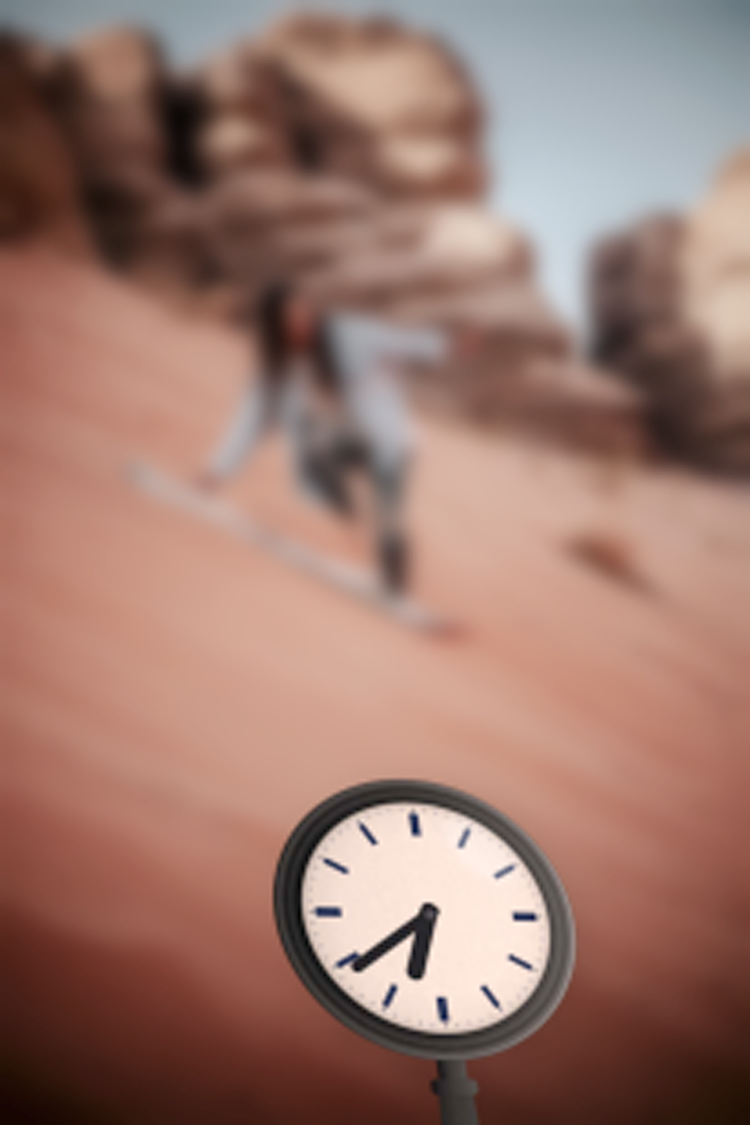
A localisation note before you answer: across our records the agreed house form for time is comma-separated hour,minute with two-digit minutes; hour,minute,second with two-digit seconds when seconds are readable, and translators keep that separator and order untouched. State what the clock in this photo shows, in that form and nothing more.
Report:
6,39
